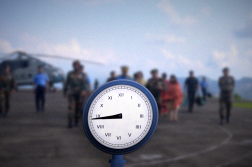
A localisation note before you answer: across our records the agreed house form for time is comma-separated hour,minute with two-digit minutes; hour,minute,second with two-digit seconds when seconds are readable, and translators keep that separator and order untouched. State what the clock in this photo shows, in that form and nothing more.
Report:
8,44
